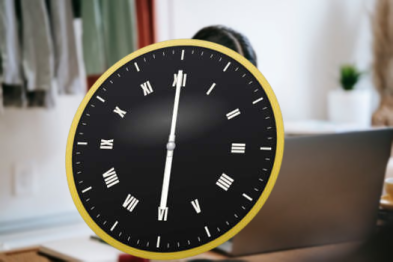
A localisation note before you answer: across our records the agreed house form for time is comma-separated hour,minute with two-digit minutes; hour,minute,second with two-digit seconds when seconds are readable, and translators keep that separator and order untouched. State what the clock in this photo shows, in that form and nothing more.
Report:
6,00
